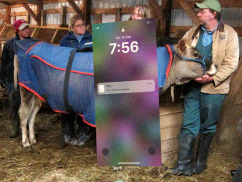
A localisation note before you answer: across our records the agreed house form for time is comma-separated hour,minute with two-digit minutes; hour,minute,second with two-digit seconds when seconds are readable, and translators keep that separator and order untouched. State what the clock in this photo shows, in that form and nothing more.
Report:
7,56
